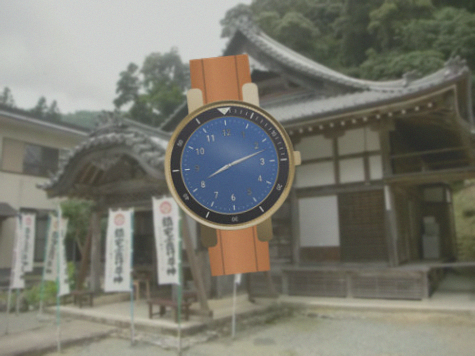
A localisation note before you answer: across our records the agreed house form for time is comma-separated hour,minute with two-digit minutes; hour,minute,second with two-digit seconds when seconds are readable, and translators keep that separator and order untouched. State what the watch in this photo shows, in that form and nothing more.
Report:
8,12
